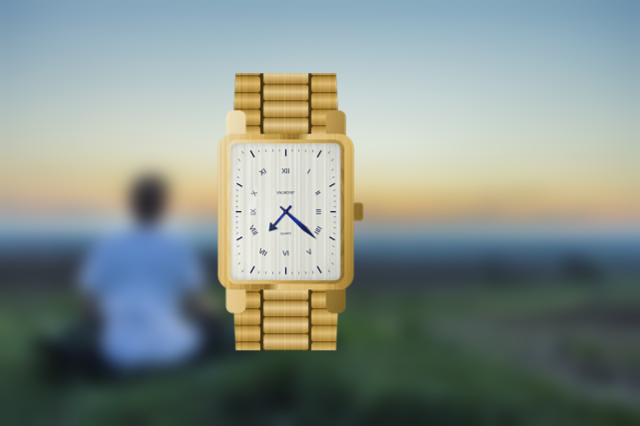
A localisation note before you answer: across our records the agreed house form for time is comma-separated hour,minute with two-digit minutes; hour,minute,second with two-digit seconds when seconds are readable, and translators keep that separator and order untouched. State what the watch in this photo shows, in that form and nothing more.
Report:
7,22
